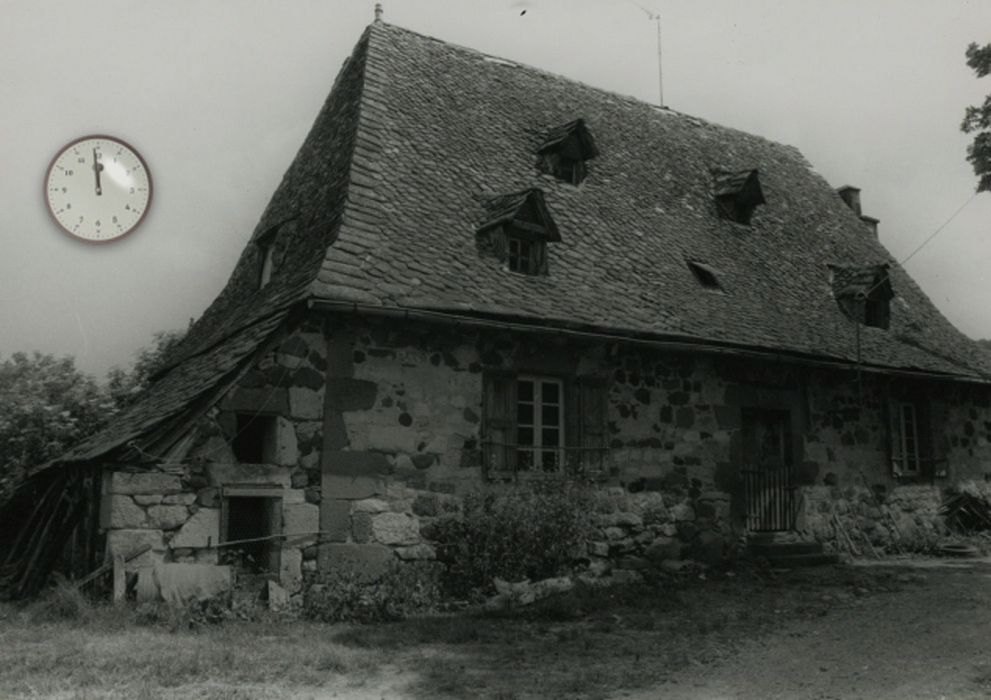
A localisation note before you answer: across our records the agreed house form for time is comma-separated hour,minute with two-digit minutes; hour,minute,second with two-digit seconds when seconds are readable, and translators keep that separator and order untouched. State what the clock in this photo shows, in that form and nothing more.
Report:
11,59
